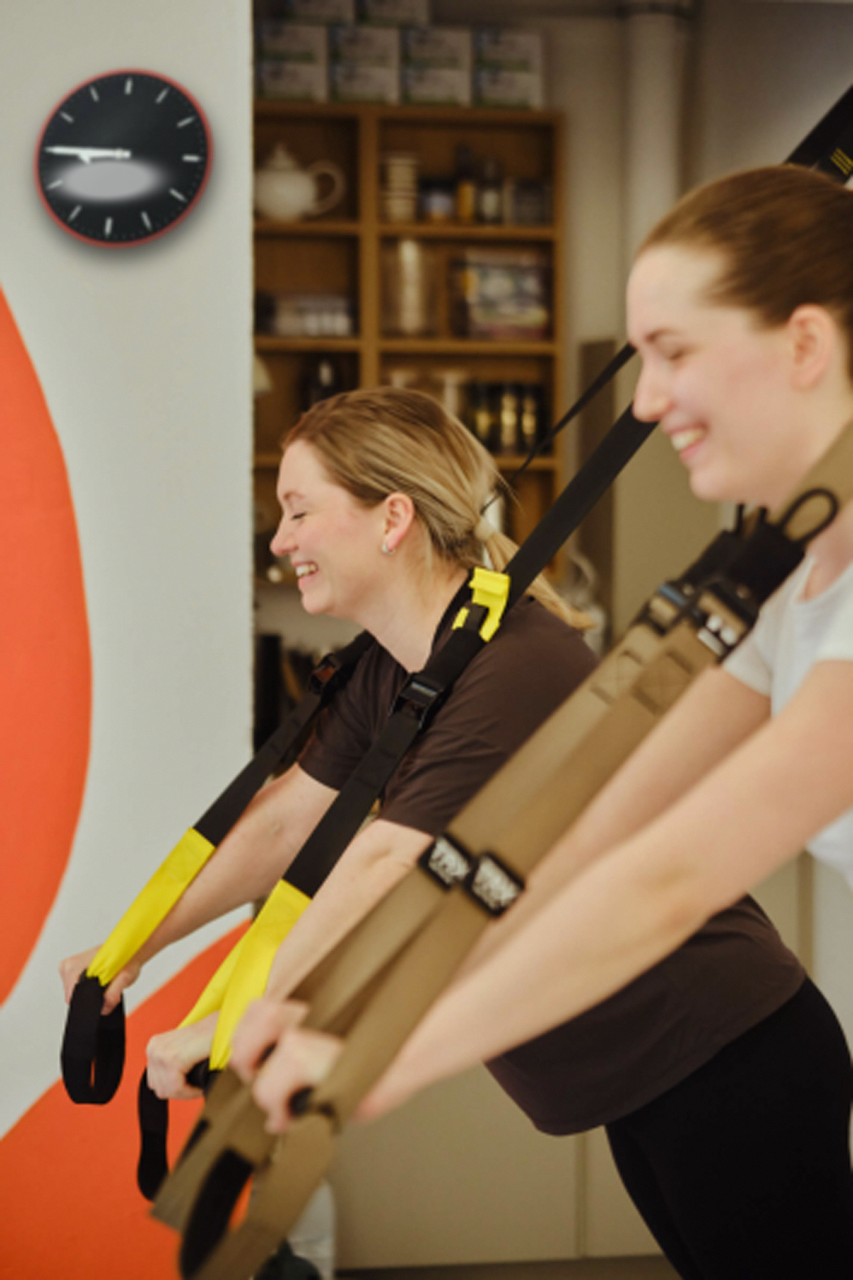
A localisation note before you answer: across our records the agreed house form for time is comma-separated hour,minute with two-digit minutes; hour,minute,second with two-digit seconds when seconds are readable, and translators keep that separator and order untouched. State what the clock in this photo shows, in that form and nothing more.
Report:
8,45
